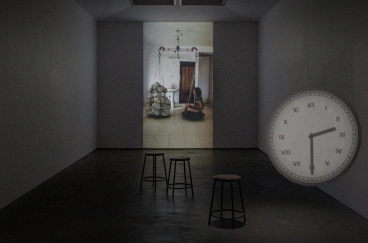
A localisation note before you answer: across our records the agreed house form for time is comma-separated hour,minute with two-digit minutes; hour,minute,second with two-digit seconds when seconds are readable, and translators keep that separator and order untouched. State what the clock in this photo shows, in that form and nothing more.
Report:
2,30
